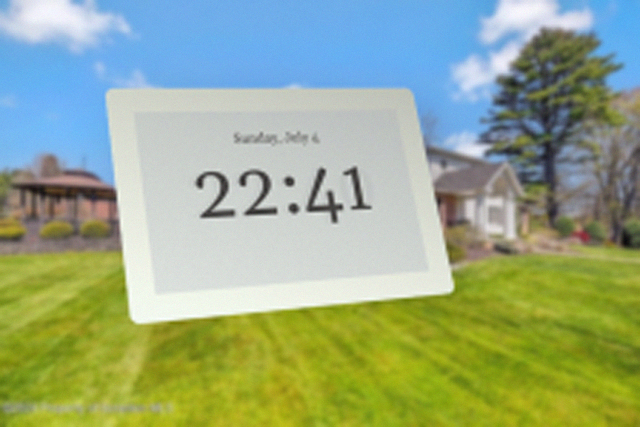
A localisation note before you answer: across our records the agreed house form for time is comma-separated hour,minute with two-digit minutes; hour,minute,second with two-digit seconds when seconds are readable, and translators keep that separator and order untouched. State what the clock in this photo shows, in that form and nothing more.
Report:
22,41
